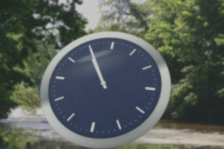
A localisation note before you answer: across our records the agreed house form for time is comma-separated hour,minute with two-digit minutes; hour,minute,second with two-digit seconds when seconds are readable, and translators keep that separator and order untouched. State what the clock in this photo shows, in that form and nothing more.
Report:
10,55
